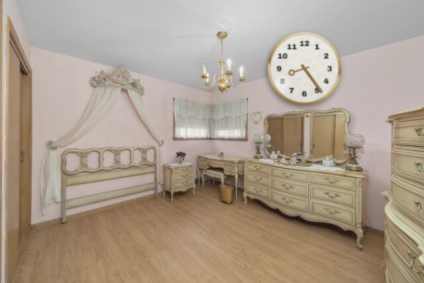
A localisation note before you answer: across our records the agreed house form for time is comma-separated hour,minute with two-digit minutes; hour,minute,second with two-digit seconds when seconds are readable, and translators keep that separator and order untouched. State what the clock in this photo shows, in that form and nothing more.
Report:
8,24
